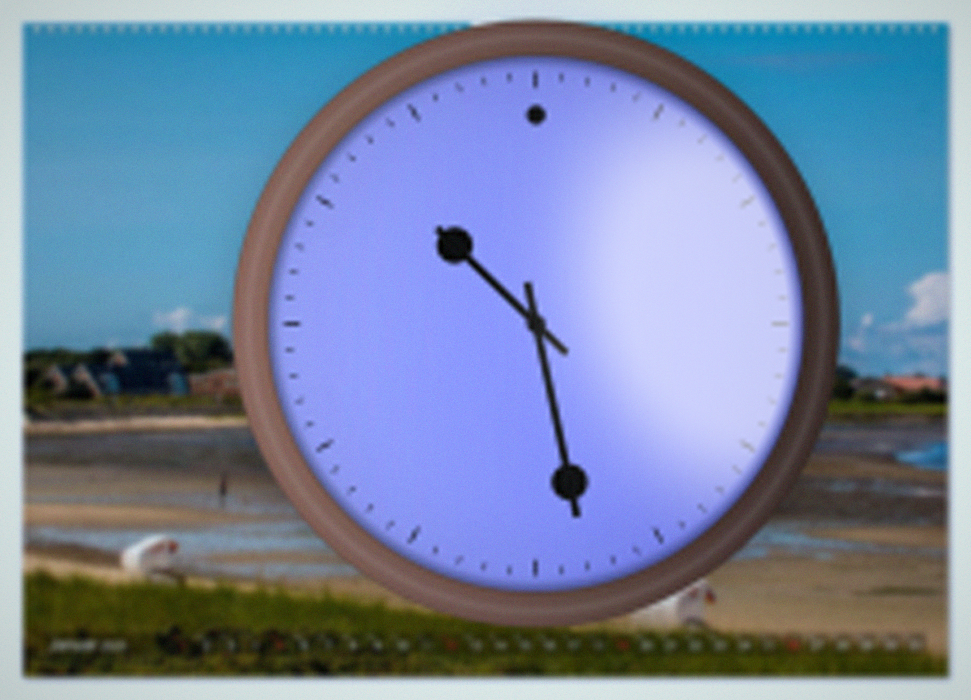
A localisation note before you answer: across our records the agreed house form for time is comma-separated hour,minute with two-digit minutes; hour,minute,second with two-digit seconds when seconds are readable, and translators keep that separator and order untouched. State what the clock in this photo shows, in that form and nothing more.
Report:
10,28
